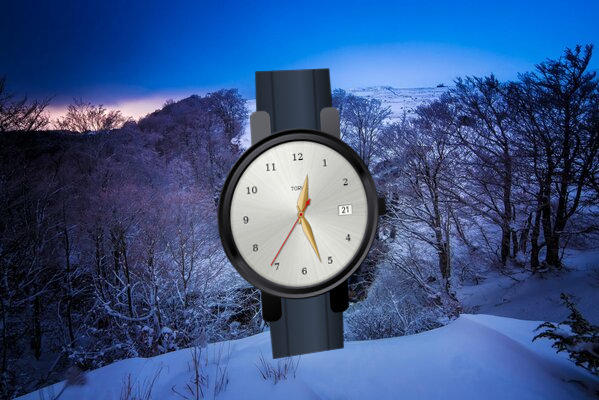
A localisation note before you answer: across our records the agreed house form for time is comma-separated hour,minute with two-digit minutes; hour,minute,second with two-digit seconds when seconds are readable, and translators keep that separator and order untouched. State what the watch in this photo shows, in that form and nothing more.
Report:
12,26,36
